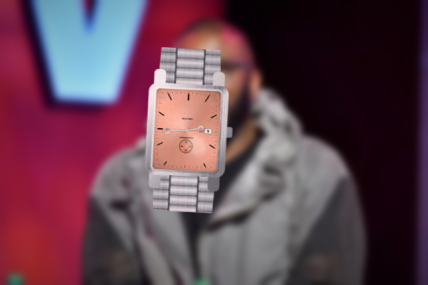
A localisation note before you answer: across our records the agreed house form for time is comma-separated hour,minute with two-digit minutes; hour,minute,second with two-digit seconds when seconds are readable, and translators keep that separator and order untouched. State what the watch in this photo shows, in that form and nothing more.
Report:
2,44
